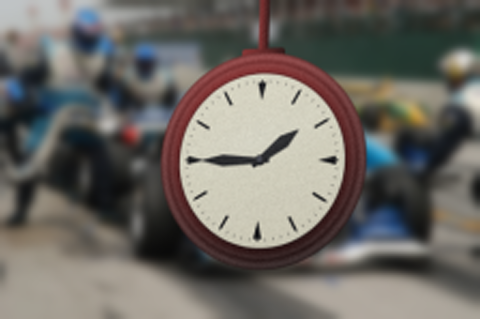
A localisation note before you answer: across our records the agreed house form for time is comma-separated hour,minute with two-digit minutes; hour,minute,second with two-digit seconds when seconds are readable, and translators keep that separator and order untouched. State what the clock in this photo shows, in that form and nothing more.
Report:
1,45
